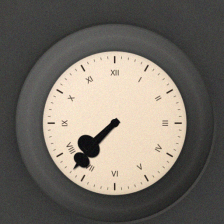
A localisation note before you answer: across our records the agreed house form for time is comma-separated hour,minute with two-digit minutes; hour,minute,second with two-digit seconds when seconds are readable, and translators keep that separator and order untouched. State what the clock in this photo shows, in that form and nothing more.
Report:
7,37
